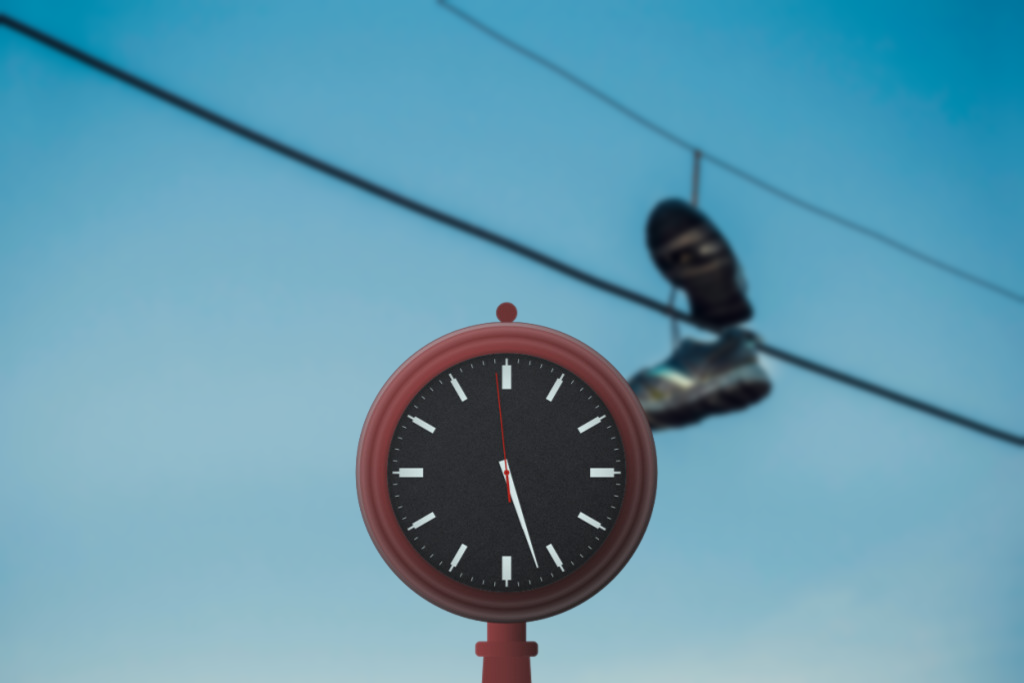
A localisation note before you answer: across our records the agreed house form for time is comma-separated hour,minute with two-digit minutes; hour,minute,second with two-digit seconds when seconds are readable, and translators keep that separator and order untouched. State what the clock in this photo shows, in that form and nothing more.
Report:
5,26,59
